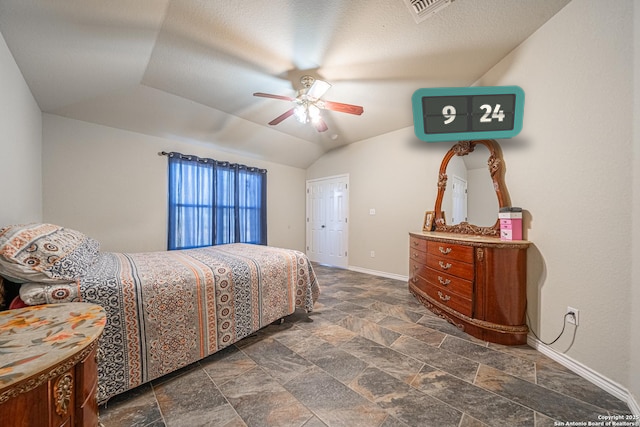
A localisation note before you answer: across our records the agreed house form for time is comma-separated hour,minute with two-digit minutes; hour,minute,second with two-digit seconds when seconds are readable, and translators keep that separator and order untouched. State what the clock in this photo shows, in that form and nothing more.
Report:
9,24
